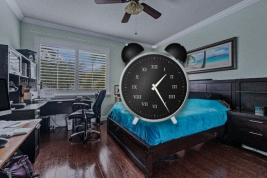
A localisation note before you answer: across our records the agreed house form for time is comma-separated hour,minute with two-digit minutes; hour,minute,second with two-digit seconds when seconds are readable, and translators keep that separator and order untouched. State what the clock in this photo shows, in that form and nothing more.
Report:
1,25
